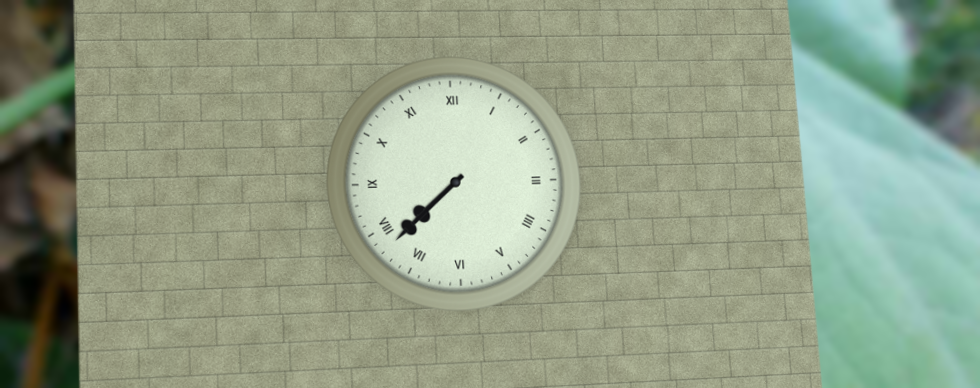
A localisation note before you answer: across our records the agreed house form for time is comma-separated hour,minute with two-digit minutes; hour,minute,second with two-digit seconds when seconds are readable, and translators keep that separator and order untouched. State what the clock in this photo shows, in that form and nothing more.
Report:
7,38
